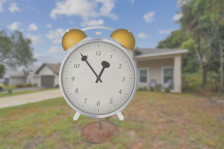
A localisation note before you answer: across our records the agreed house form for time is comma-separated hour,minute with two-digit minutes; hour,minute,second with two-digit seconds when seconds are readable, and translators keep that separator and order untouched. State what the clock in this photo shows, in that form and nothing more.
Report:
12,54
